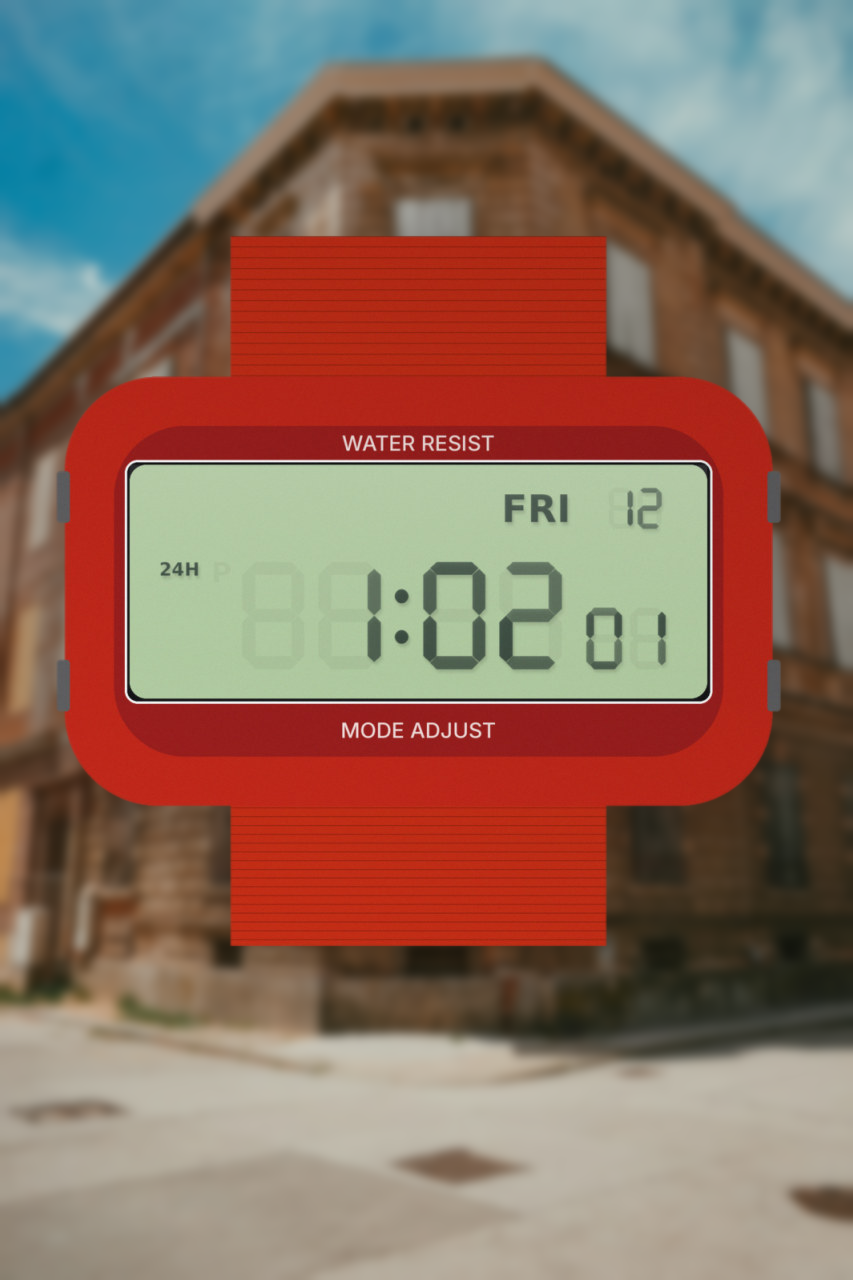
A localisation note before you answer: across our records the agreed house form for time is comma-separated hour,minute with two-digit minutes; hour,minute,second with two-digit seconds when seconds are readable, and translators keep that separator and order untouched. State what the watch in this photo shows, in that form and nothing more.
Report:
1,02,01
